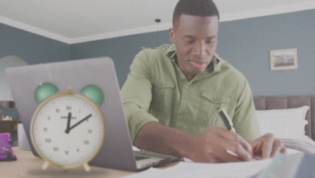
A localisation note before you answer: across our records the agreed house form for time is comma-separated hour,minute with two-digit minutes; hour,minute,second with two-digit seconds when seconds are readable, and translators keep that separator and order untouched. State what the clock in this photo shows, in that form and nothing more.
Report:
12,09
